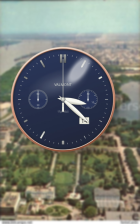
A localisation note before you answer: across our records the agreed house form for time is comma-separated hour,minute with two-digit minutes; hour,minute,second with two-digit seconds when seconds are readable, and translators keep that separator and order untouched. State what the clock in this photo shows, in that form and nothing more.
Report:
3,22
